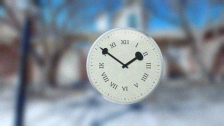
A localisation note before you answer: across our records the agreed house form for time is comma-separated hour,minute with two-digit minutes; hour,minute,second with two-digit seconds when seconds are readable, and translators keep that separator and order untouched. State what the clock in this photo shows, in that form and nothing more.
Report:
1,51
